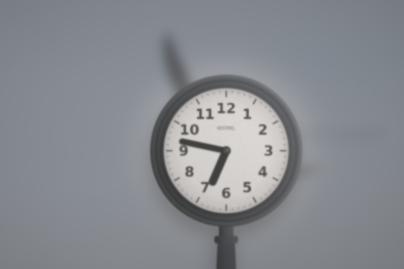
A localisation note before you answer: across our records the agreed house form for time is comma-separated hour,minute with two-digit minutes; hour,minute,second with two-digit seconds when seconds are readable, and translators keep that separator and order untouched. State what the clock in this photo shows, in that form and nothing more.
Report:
6,47
